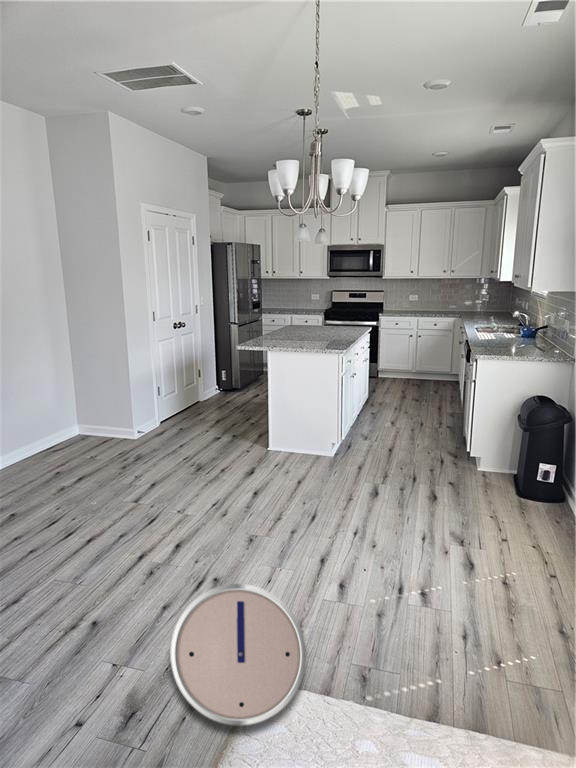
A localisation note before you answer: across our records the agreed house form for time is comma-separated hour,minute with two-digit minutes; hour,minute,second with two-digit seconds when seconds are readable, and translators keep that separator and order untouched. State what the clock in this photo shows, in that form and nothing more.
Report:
12,00
